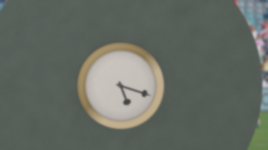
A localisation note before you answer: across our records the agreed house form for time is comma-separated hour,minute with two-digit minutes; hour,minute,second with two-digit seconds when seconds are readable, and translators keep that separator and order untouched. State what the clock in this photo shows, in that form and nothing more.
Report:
5,18
